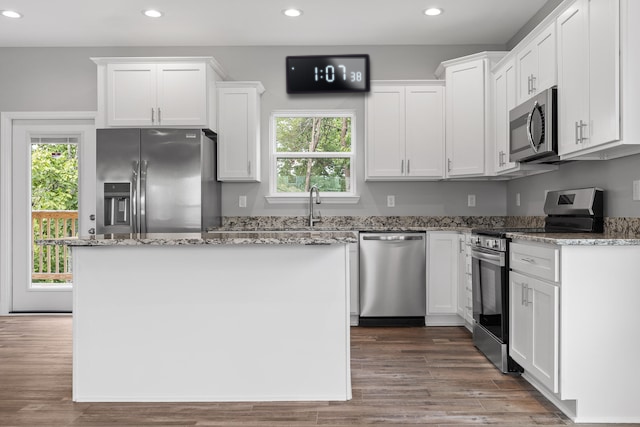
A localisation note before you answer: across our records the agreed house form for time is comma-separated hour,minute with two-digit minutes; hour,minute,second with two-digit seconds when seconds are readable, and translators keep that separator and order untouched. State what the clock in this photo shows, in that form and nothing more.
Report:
1,07,38
